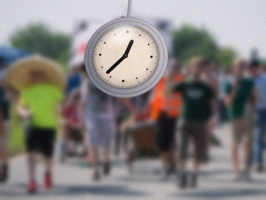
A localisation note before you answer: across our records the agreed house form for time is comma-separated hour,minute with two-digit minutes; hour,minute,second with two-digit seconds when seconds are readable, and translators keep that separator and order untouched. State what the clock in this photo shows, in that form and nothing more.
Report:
12,37
